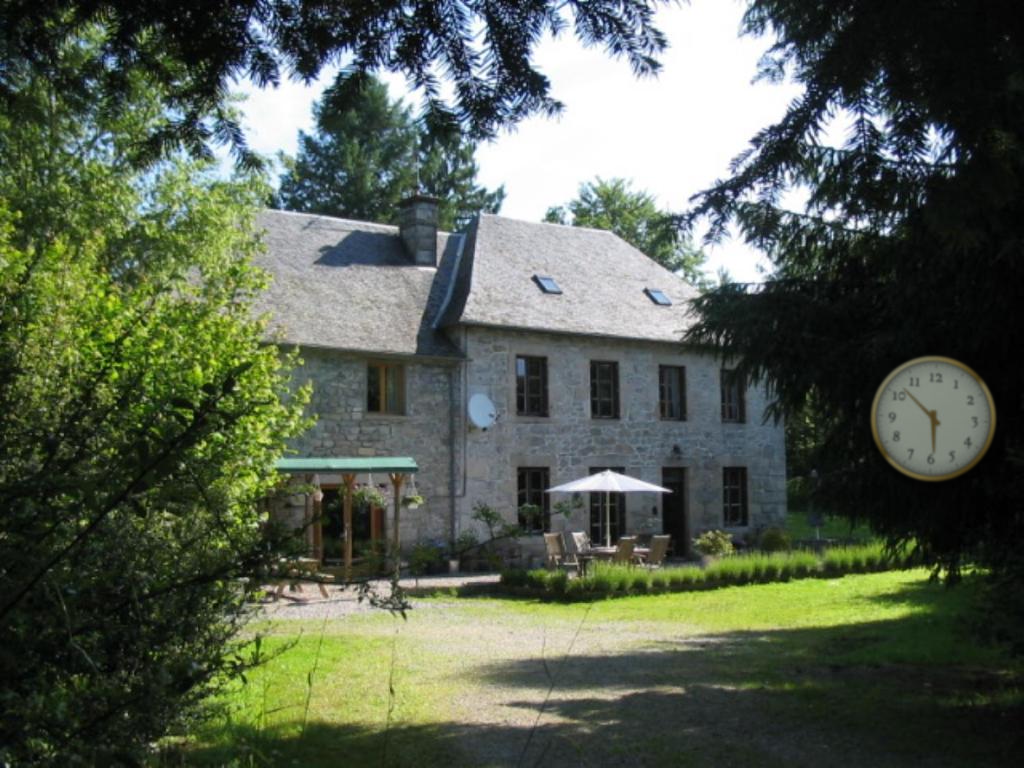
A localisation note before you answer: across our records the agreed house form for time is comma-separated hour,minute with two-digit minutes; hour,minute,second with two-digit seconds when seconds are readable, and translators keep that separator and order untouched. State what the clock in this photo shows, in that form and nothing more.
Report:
5,52
